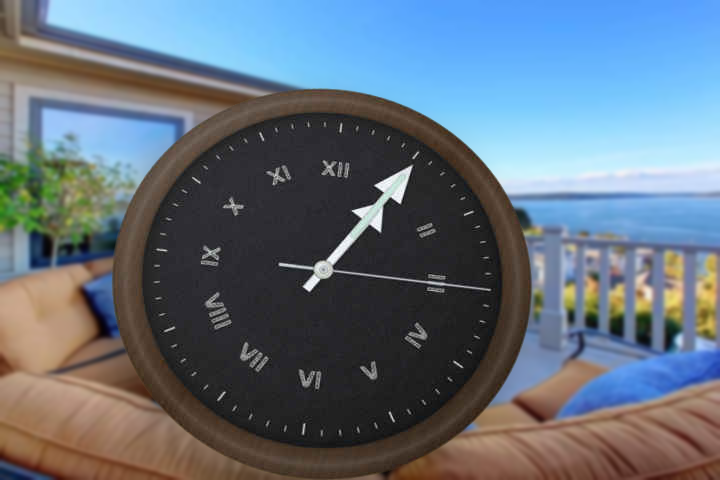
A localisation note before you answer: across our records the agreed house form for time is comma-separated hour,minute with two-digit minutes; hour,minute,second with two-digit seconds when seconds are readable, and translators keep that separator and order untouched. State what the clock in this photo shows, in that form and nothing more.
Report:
1,05,15
